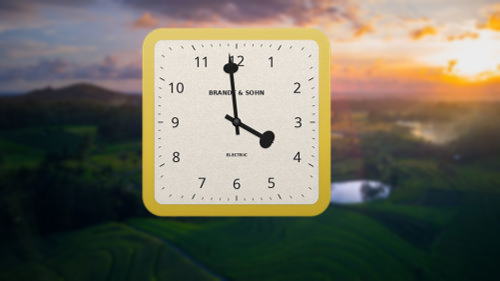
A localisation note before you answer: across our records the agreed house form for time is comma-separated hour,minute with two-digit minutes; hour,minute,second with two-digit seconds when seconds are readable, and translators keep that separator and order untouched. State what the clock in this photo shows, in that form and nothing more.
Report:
3,59
